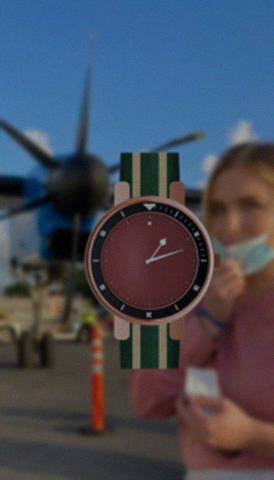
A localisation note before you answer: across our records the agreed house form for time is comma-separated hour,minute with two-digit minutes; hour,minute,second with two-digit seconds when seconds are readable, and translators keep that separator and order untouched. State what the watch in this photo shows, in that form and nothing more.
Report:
1,12
